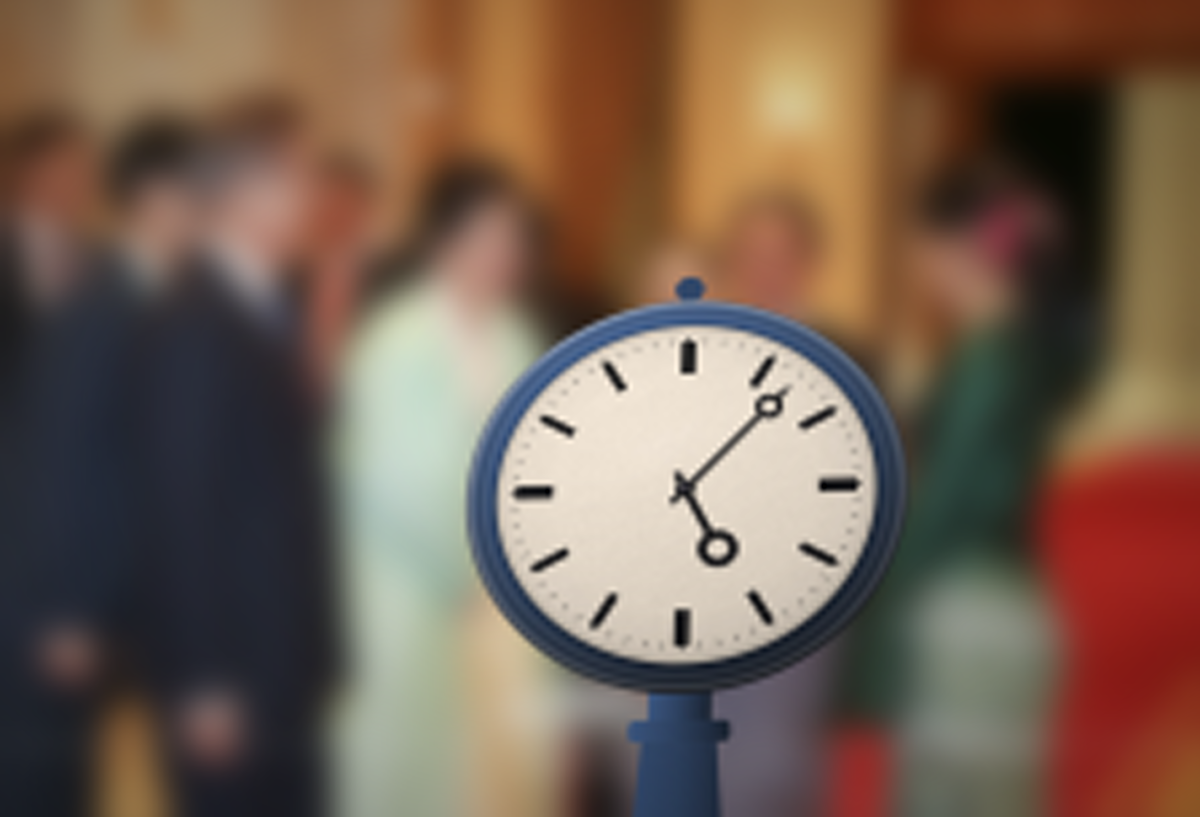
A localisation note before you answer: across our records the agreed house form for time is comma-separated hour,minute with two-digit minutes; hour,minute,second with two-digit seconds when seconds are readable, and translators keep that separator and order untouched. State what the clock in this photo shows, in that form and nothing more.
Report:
5,07
